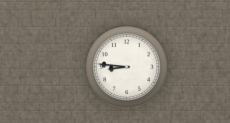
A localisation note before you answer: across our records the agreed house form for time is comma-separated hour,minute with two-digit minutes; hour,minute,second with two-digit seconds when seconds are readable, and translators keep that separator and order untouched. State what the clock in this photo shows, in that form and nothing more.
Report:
8,46
